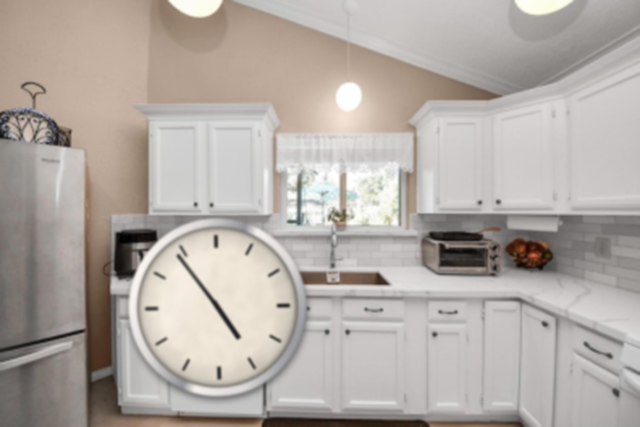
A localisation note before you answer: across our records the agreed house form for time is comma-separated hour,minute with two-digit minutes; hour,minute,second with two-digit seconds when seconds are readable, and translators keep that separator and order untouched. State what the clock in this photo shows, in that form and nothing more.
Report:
4,54
